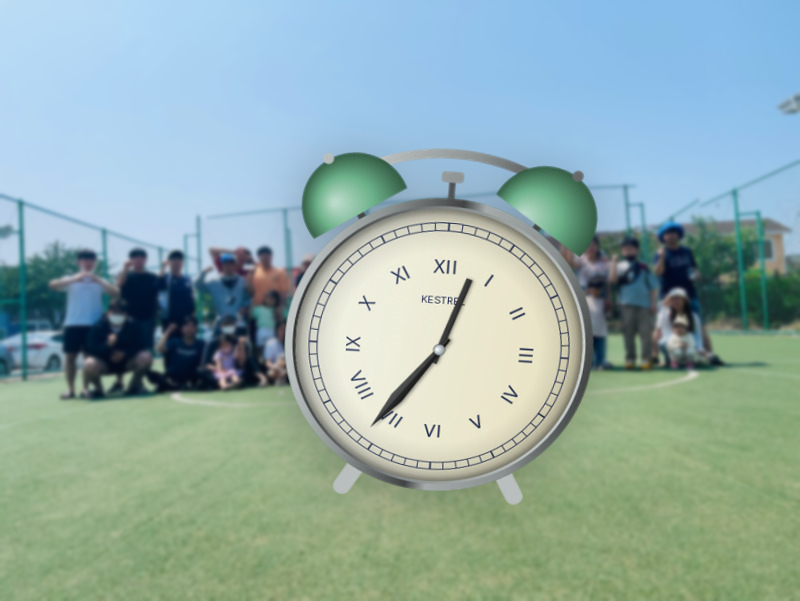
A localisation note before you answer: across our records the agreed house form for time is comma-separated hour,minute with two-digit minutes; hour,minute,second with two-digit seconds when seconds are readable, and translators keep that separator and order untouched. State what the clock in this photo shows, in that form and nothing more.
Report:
12,36
